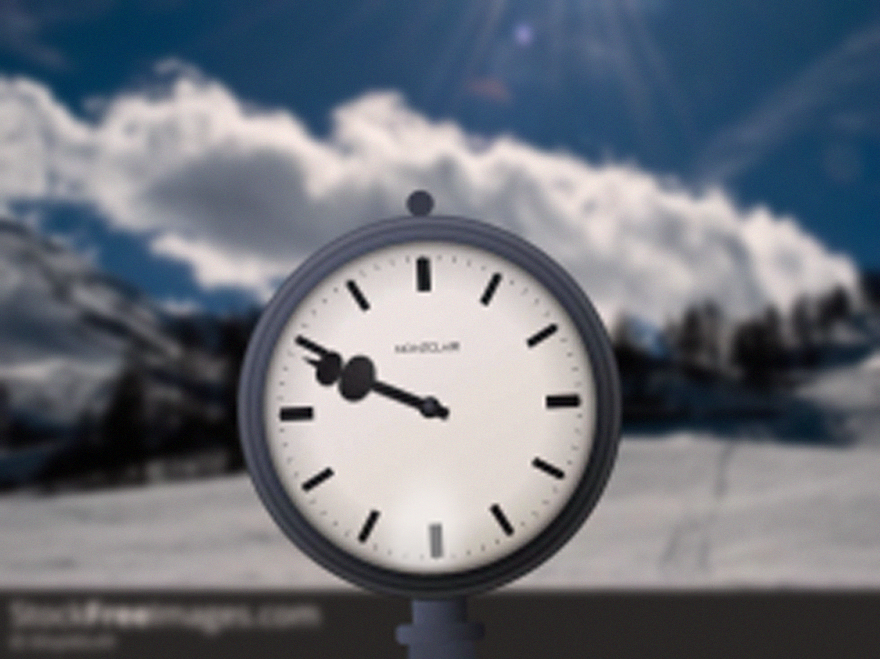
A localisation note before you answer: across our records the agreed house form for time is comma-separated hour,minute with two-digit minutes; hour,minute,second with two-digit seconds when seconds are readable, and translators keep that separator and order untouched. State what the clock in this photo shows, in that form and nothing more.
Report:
9,49
